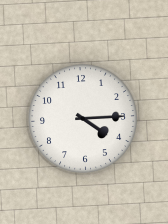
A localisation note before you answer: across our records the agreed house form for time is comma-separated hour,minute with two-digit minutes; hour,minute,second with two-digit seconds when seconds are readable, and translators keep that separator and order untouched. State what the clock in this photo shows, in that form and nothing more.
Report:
4,15
